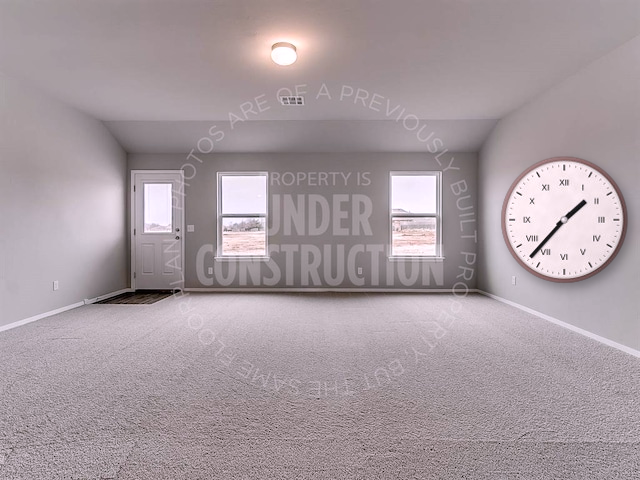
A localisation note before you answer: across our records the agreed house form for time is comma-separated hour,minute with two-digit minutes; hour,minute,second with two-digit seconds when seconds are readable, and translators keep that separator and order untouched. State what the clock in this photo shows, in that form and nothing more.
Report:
1,37
